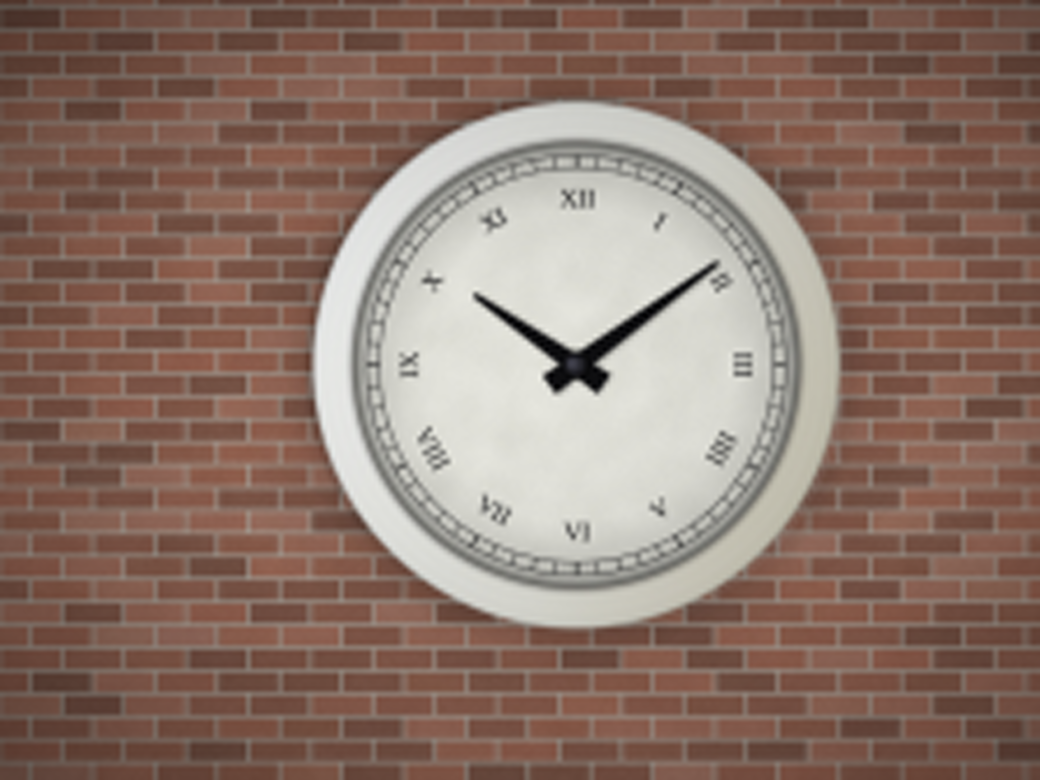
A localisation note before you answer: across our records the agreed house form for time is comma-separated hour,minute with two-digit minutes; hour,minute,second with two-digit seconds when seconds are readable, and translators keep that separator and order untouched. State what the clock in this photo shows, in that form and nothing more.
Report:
10,09
